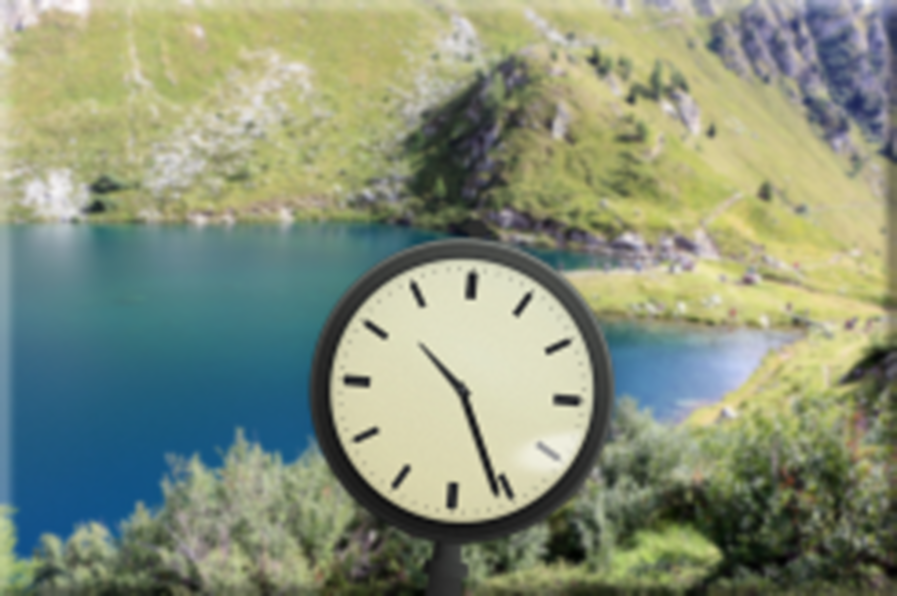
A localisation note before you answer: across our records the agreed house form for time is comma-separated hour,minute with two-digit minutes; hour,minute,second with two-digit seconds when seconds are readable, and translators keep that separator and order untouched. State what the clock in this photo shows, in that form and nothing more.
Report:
10,26
